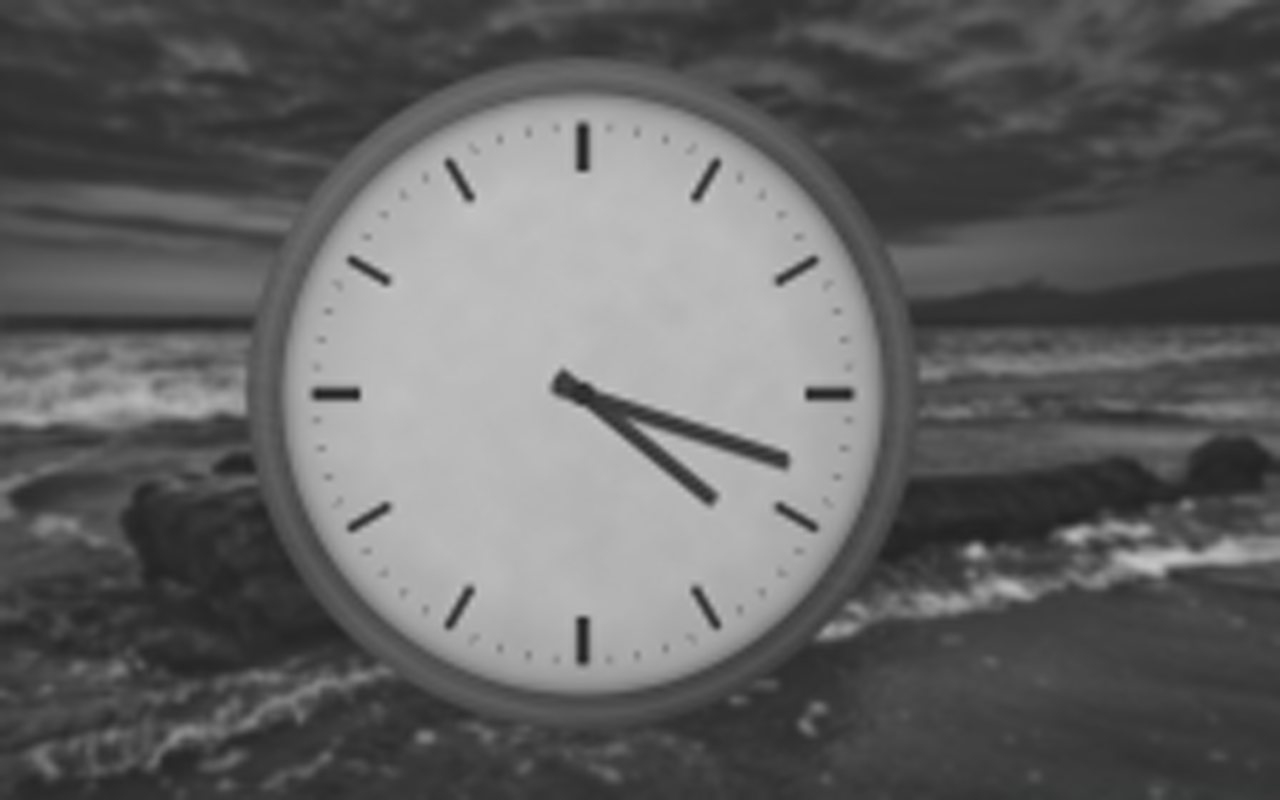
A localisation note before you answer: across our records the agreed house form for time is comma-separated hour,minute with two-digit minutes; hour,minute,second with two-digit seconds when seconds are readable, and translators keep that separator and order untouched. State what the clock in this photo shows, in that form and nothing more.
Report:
4,18
